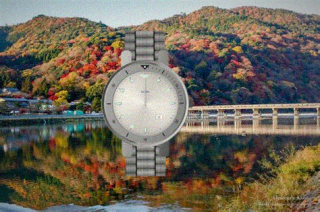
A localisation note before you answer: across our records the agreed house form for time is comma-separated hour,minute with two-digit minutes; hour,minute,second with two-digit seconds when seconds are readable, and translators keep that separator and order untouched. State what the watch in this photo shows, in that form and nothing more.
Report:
12,00
